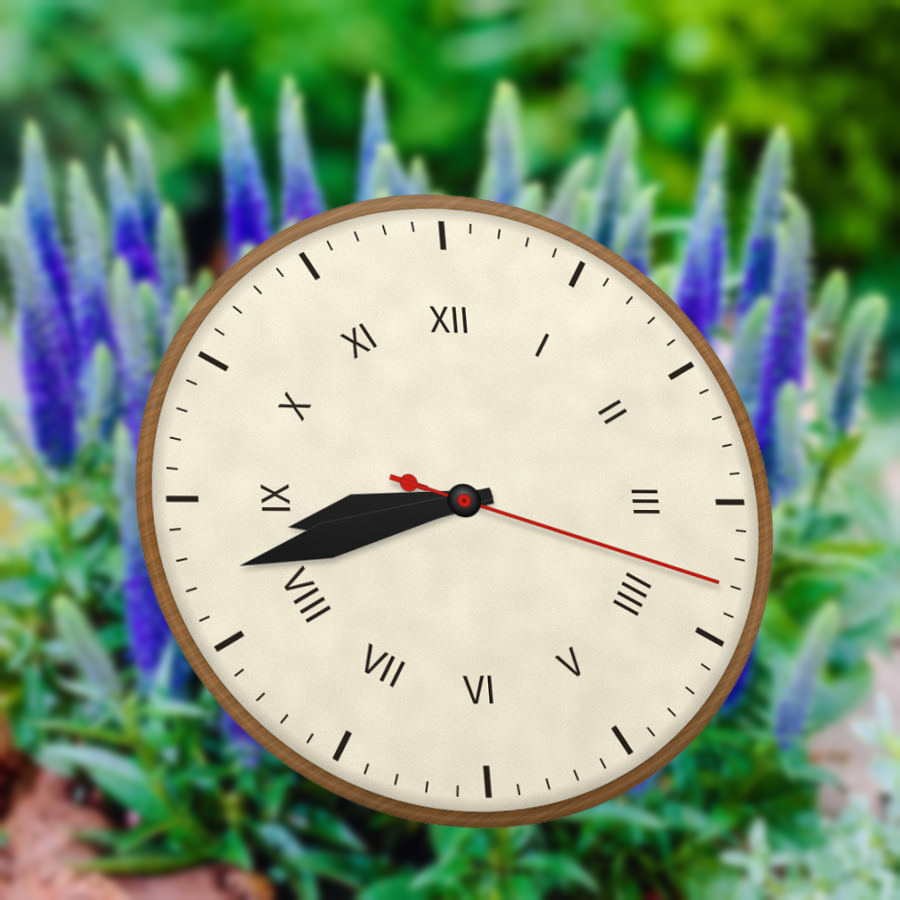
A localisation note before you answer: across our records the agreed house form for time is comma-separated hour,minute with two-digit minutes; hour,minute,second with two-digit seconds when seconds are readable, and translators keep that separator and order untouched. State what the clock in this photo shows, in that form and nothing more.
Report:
8,42,18
